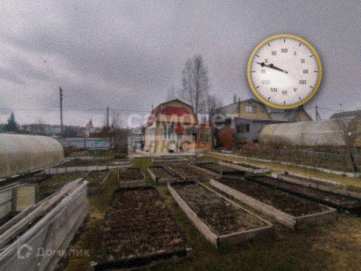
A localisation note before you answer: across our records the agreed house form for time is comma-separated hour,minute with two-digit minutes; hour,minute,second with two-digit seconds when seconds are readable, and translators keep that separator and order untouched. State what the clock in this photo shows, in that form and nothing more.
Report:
9,48
